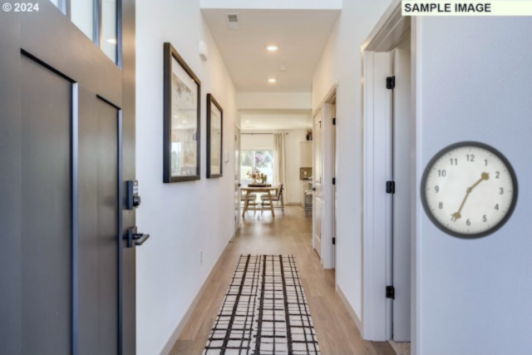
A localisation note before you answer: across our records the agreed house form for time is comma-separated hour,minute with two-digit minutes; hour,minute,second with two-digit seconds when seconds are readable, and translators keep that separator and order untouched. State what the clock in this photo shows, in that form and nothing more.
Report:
1,34
